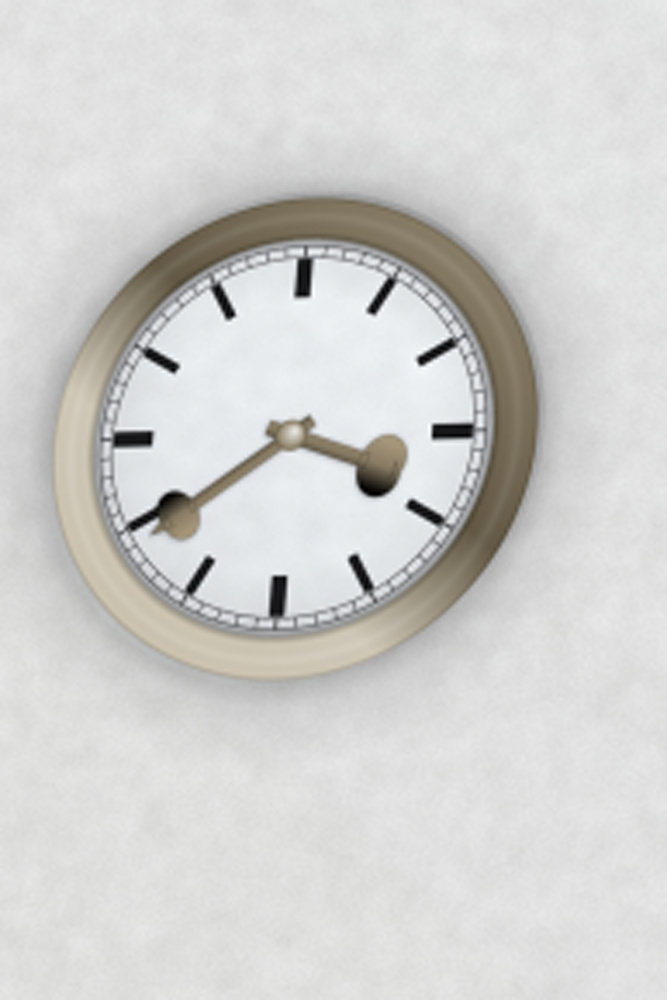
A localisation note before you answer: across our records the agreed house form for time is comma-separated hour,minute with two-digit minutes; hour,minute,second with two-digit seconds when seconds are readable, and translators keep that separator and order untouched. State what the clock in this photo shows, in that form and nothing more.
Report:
3,39
